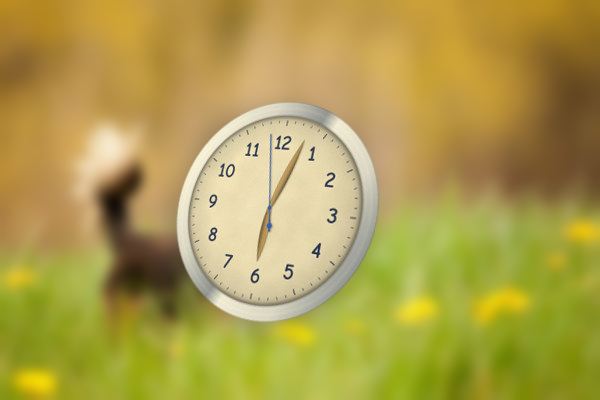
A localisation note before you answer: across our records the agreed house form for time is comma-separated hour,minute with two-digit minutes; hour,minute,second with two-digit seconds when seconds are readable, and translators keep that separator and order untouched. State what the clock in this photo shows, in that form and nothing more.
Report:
6,02,58
